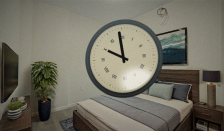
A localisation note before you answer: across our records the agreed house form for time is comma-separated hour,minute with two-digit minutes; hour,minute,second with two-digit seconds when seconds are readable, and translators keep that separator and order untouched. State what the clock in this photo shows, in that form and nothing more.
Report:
9,59
